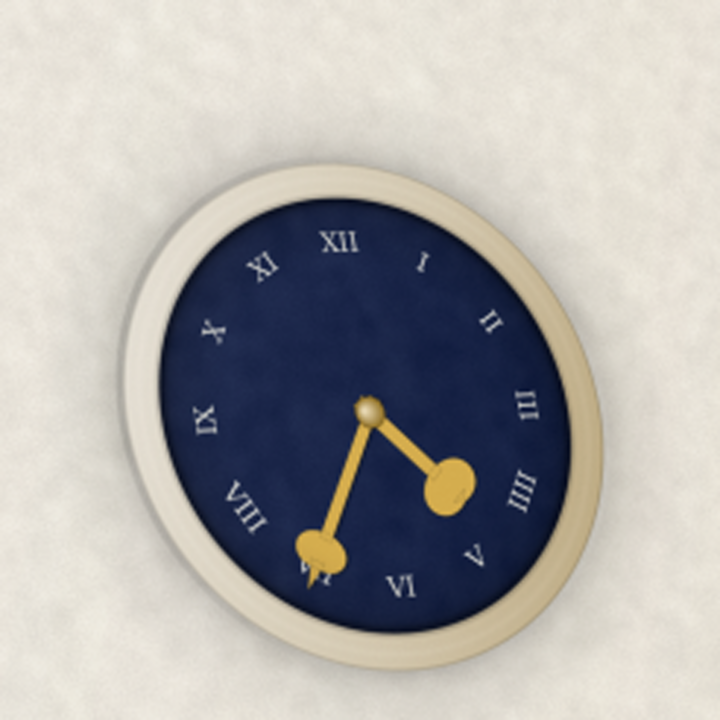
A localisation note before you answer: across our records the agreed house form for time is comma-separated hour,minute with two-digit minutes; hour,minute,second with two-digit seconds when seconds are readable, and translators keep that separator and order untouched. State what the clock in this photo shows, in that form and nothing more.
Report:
4,35
